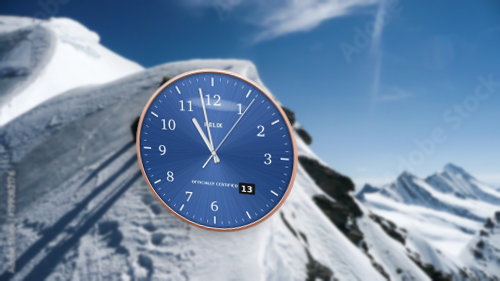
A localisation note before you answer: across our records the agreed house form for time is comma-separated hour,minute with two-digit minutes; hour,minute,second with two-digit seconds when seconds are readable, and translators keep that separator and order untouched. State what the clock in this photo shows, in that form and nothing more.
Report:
10,58,06
